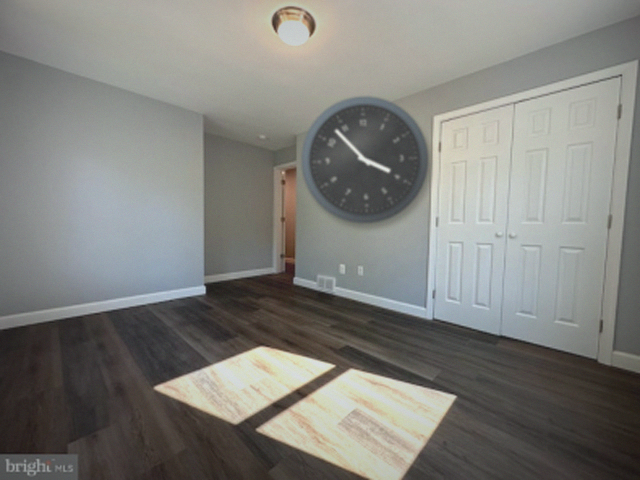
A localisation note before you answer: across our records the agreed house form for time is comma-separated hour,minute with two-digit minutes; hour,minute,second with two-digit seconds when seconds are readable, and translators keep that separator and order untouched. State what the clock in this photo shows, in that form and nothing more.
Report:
3,53
